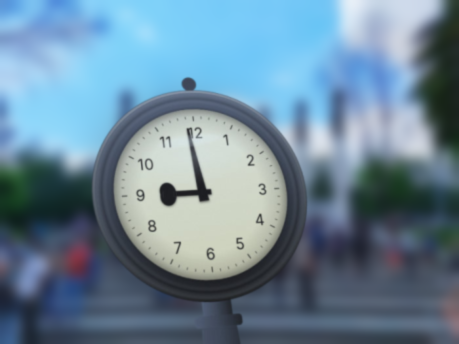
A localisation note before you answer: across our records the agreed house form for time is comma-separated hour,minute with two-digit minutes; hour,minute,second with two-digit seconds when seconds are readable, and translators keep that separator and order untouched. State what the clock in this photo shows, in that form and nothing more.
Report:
8,59
